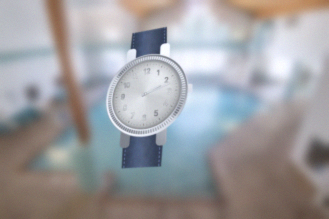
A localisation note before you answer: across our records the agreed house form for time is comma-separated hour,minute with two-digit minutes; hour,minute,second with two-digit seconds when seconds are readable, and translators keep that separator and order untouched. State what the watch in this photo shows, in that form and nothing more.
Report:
2,12
